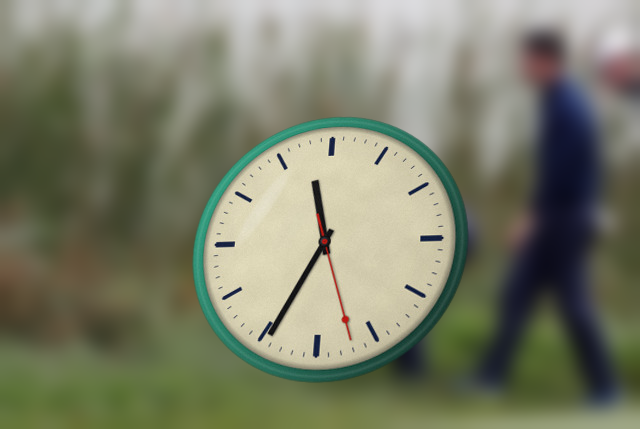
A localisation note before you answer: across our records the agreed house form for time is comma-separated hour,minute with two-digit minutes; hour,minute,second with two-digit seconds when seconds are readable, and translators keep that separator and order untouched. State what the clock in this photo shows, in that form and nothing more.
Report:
11,34,27
